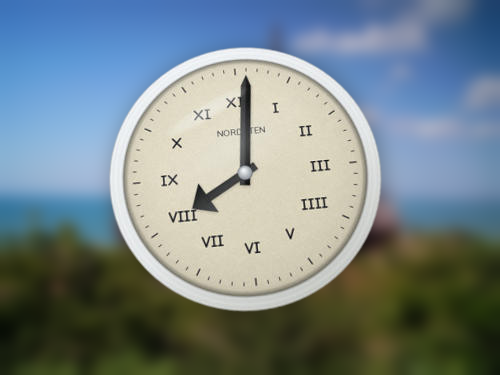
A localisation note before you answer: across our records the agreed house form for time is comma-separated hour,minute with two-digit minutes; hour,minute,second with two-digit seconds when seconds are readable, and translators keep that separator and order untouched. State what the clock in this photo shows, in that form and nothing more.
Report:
8,01
